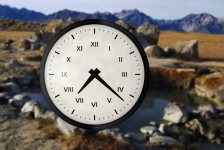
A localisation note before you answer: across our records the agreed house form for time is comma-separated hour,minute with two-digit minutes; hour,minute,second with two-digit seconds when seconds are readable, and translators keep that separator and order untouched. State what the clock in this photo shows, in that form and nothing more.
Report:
7,22
